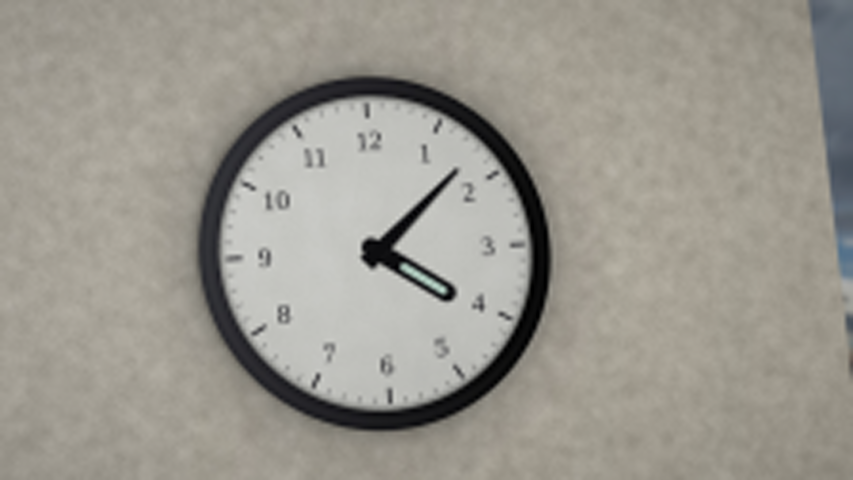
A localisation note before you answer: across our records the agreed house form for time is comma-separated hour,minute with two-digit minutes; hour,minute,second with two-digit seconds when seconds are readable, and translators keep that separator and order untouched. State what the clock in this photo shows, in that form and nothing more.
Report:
4,08
